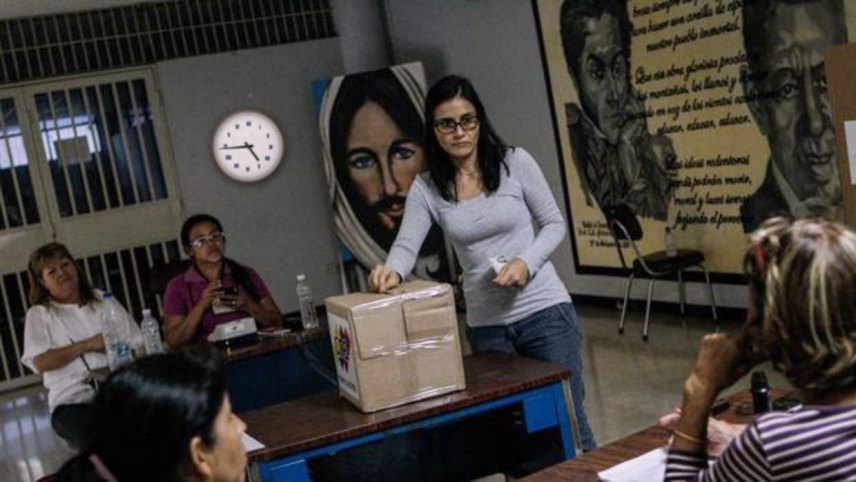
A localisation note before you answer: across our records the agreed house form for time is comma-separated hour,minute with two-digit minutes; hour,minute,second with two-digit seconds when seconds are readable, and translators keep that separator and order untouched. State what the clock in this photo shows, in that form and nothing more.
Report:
4,44
